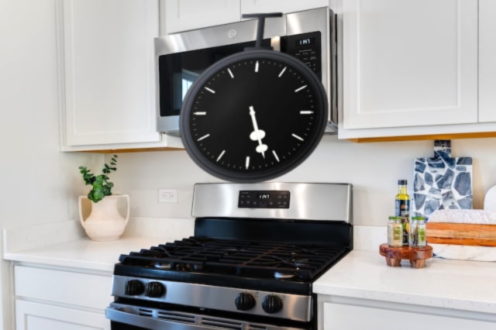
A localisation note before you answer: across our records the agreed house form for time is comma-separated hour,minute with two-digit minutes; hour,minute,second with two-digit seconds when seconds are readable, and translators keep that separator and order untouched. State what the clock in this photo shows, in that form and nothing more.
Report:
5,27
